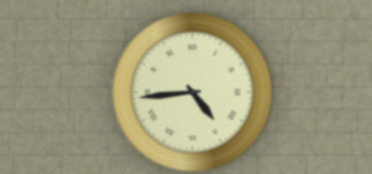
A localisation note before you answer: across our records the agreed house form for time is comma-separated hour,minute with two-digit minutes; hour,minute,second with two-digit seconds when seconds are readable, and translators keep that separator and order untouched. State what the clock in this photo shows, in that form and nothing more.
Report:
4,44
